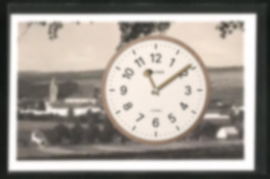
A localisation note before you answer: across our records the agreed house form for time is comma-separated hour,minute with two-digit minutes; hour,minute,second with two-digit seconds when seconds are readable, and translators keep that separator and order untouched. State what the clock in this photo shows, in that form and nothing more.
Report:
11,09
